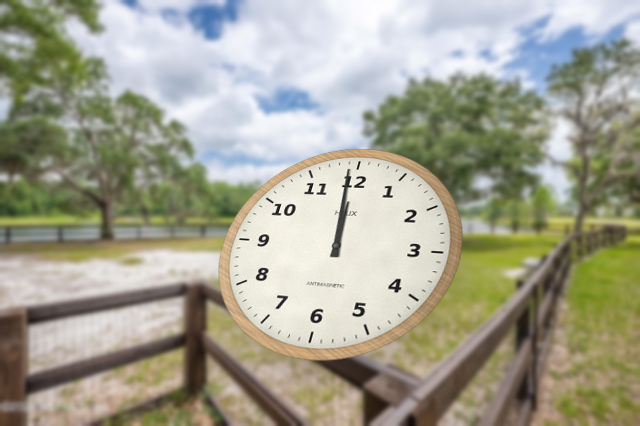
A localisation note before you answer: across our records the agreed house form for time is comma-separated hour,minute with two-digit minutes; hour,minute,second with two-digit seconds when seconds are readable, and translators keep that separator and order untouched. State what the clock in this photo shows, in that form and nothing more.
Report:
11,59
